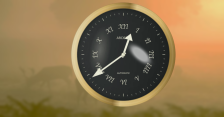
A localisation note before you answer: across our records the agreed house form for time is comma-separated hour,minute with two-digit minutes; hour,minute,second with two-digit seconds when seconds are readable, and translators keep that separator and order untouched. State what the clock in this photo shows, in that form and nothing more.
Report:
12,39
